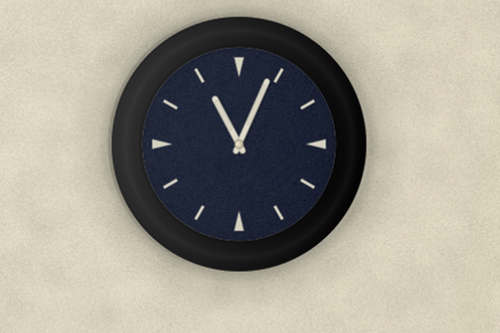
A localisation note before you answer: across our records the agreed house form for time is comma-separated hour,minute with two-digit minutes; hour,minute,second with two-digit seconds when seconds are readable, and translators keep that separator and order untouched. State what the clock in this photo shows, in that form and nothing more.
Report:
11,04
